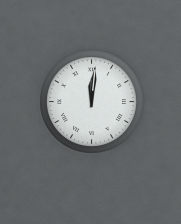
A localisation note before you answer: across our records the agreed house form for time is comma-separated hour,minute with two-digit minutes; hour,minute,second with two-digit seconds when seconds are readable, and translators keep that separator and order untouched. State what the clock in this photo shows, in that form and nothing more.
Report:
12,01
